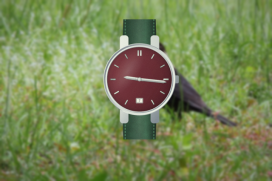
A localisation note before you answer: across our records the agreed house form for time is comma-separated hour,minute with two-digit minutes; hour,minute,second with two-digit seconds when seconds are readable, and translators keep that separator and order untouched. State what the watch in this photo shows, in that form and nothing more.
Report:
9,16
